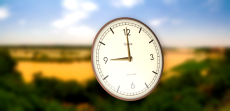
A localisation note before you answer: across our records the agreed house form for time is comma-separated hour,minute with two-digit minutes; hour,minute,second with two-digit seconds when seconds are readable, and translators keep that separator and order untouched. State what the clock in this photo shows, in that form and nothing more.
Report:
9,00
